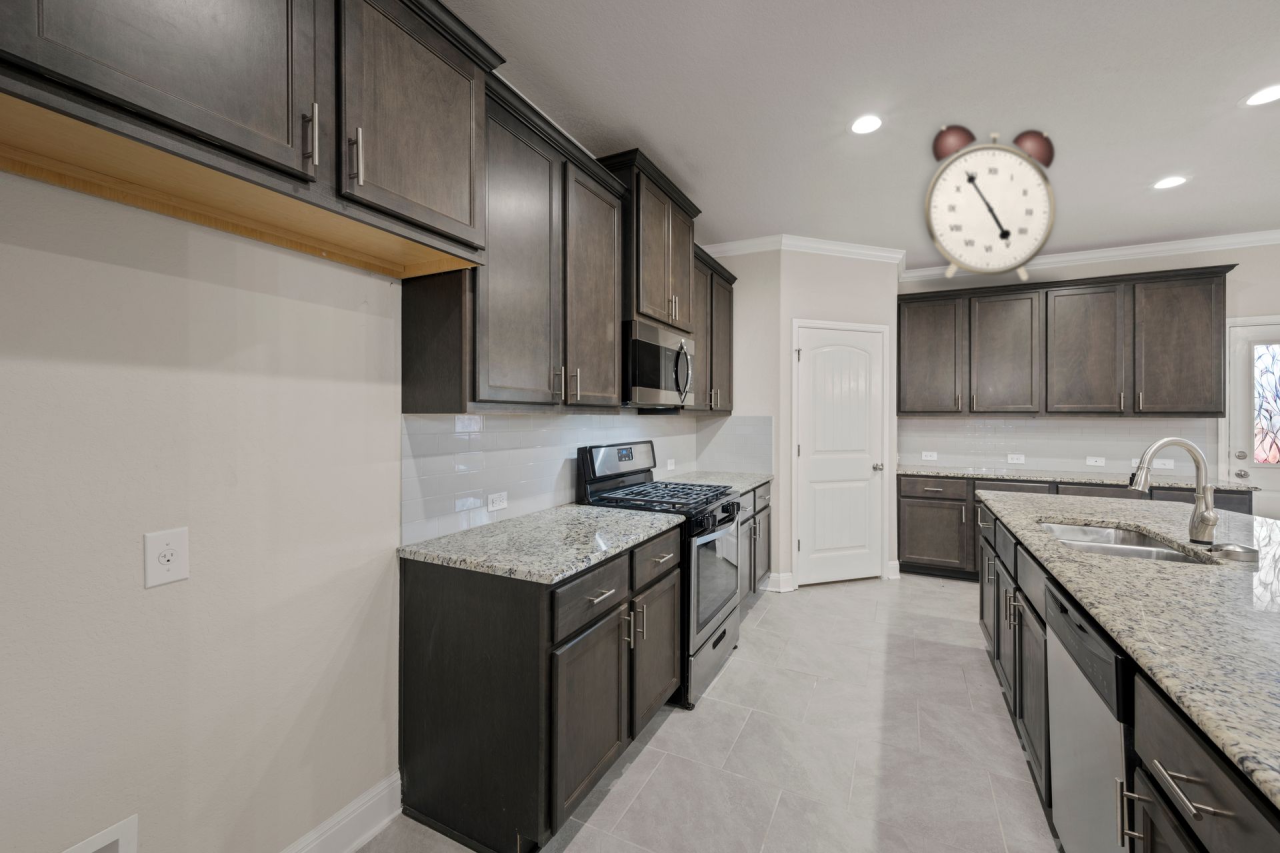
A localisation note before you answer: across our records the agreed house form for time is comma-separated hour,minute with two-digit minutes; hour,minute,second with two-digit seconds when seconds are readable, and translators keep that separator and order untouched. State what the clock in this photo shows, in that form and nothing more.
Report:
4,54
